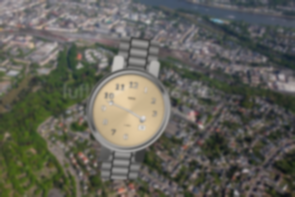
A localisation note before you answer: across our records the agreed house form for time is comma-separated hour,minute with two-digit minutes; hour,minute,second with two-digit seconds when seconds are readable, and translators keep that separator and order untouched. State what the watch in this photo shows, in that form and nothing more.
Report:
3,48
